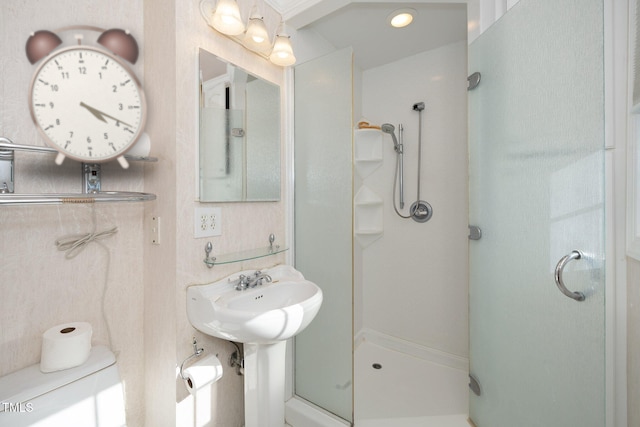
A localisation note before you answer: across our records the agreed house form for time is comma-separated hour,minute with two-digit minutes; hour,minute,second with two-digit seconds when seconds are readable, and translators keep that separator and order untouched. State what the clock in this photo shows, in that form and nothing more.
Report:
4,19
